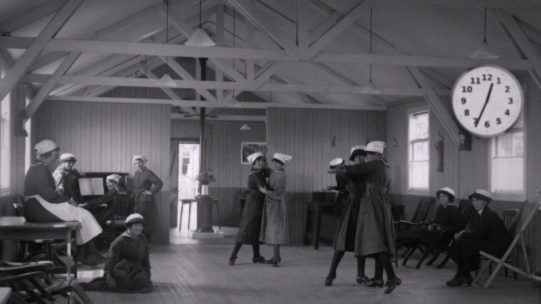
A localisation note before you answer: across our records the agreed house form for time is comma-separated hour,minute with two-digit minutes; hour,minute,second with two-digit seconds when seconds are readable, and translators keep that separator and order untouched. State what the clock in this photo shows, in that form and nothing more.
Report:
12,34
